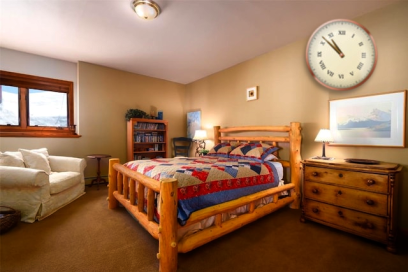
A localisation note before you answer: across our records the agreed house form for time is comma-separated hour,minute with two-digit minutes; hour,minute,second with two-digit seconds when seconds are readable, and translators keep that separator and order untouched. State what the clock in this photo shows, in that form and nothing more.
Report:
10,52
